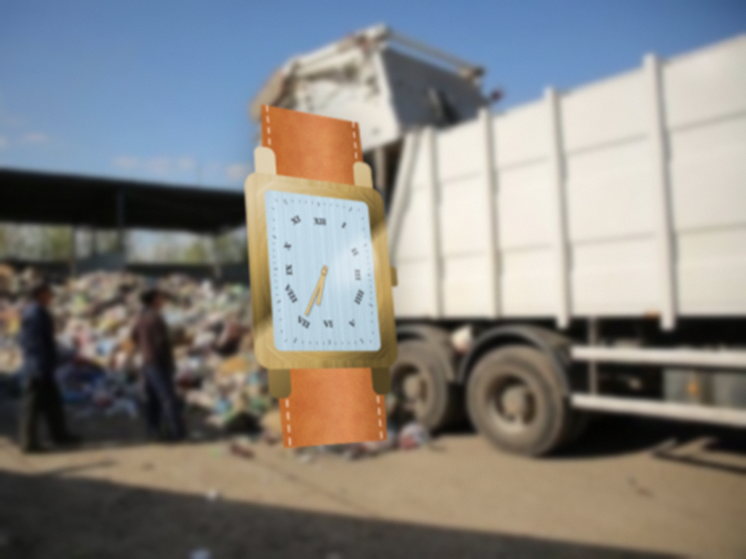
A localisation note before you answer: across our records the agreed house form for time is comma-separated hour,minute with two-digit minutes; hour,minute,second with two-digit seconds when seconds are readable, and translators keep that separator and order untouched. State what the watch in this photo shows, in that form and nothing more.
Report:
6,35
